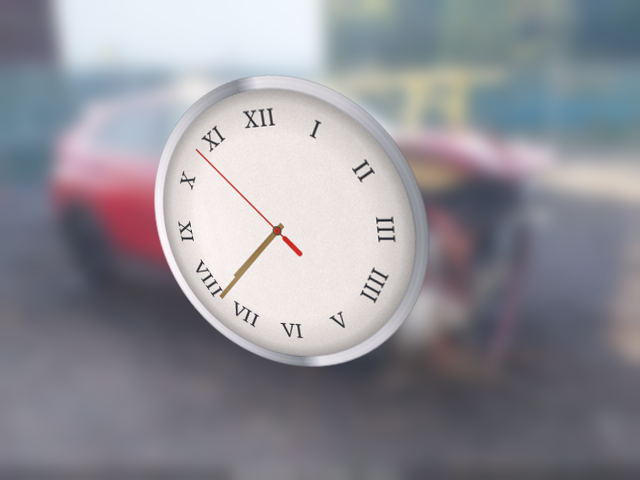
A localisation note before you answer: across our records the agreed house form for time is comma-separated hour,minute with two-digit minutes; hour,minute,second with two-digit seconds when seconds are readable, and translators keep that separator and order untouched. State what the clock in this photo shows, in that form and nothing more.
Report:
7,37,53
